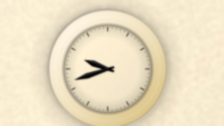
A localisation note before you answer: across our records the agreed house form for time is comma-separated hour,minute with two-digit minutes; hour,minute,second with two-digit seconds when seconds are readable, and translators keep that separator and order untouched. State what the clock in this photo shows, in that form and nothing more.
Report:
9,42
